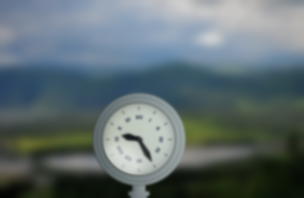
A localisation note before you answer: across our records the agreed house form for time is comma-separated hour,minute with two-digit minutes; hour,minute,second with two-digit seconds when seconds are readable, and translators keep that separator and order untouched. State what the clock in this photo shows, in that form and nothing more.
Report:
9,25
